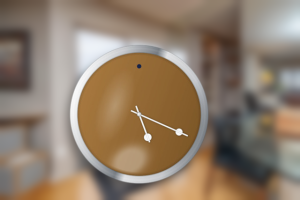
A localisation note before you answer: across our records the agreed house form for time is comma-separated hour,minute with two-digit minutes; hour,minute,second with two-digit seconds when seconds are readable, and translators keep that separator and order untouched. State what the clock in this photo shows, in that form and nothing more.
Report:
5,19
